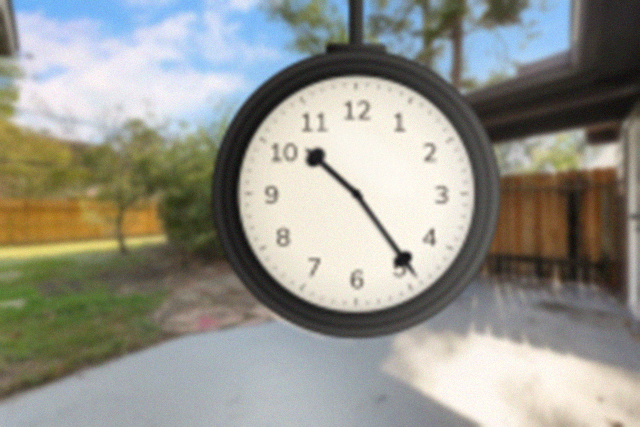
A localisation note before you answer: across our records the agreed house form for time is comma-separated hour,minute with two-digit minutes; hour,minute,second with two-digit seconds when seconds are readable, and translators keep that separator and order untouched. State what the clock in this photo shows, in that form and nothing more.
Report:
10,24
